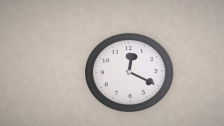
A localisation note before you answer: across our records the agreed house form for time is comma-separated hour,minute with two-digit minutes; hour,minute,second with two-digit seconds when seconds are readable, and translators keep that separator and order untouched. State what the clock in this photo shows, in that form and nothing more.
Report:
12,20
